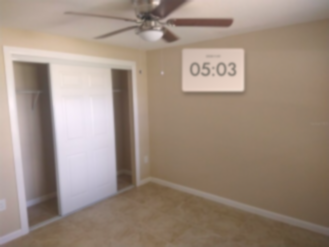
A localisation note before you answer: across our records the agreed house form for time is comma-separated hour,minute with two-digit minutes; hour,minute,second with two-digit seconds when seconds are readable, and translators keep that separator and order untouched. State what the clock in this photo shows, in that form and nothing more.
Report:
5,03
